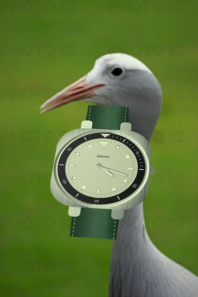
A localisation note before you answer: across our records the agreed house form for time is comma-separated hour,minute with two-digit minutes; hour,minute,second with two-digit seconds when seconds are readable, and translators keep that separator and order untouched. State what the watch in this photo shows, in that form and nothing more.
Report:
4,18
